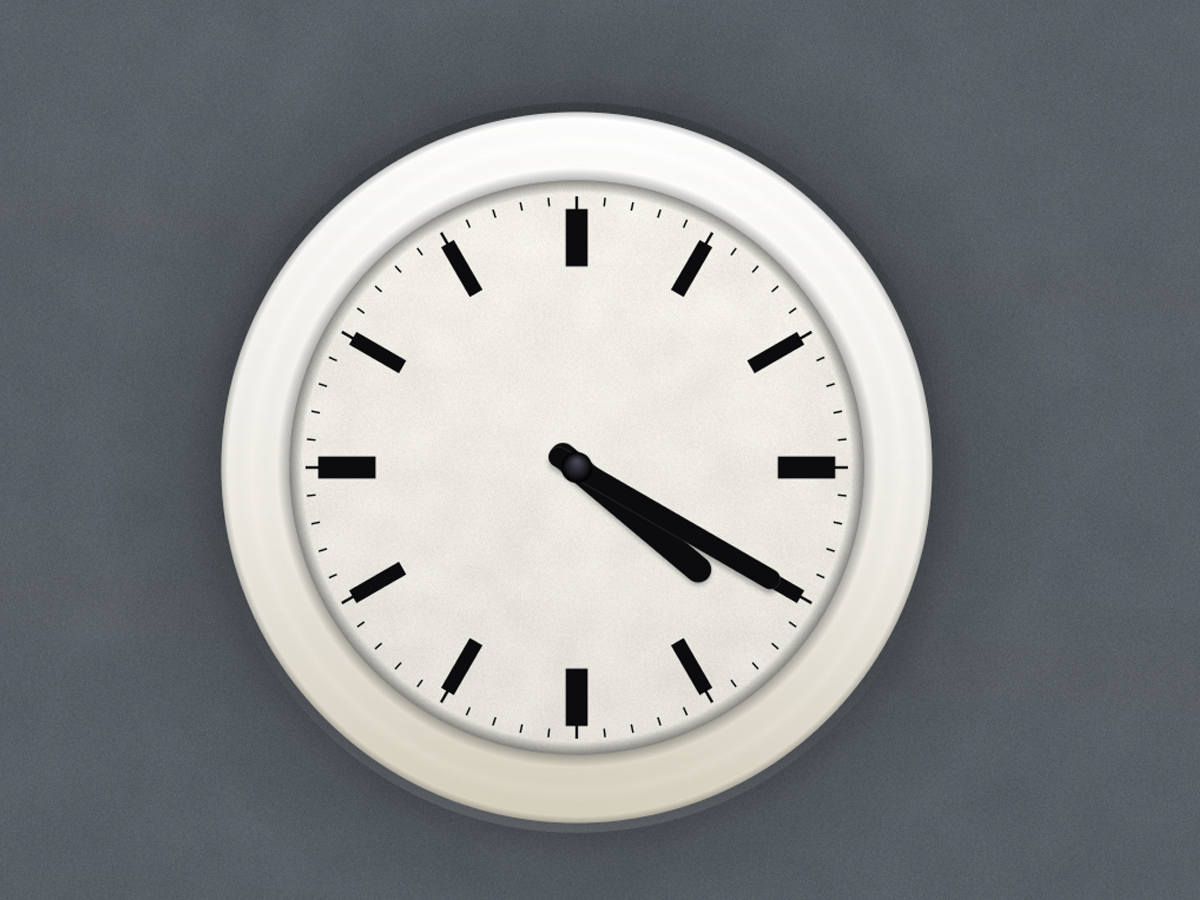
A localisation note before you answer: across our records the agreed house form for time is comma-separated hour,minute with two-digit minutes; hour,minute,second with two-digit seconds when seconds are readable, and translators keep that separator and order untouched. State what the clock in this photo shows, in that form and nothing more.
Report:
4,20
